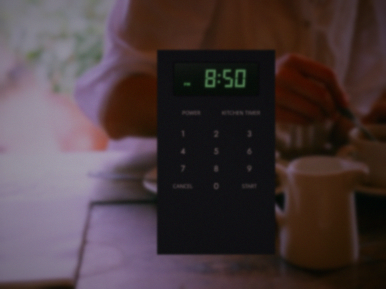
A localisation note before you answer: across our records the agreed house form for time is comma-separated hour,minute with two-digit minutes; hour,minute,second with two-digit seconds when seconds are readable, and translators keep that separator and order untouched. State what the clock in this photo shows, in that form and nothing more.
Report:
8,50
